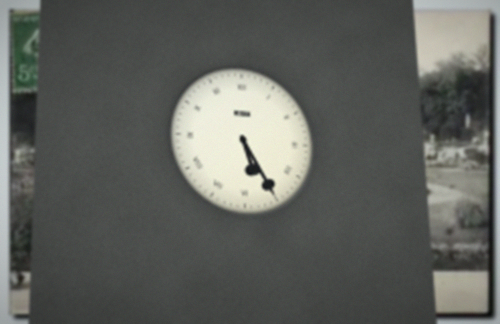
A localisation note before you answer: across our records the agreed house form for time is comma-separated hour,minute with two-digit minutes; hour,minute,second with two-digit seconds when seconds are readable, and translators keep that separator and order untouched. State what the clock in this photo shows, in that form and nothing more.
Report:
5,25
